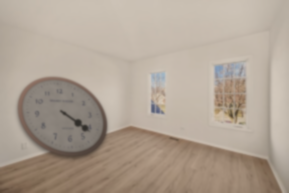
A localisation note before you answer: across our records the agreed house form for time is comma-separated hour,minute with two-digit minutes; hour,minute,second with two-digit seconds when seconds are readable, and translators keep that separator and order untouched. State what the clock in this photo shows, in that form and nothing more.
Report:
4,22
